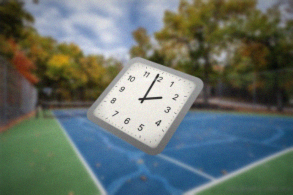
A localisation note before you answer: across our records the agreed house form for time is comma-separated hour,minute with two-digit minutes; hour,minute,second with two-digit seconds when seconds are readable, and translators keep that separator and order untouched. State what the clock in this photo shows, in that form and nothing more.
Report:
1,59
